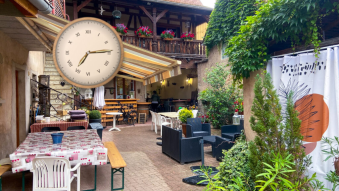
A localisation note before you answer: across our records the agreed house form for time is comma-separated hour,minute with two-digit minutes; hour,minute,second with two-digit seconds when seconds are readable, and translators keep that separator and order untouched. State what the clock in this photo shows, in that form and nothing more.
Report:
7,14
